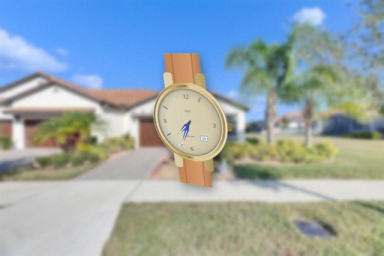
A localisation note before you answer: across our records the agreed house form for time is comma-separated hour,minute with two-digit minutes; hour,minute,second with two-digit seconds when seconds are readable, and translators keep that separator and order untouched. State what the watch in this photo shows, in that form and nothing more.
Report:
7,34
